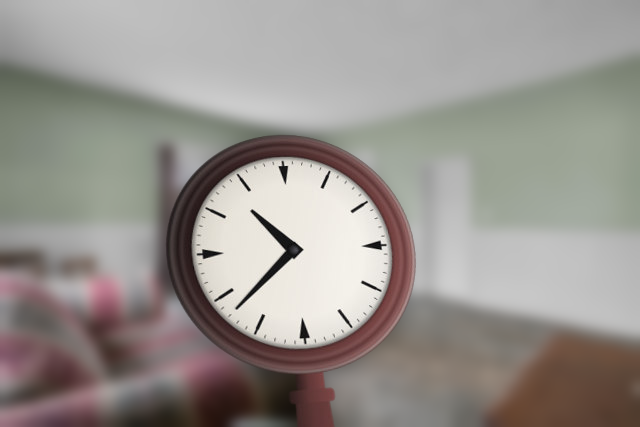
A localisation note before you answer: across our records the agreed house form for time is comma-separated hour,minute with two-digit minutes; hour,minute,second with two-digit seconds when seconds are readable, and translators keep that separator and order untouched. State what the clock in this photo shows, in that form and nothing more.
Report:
10,38
